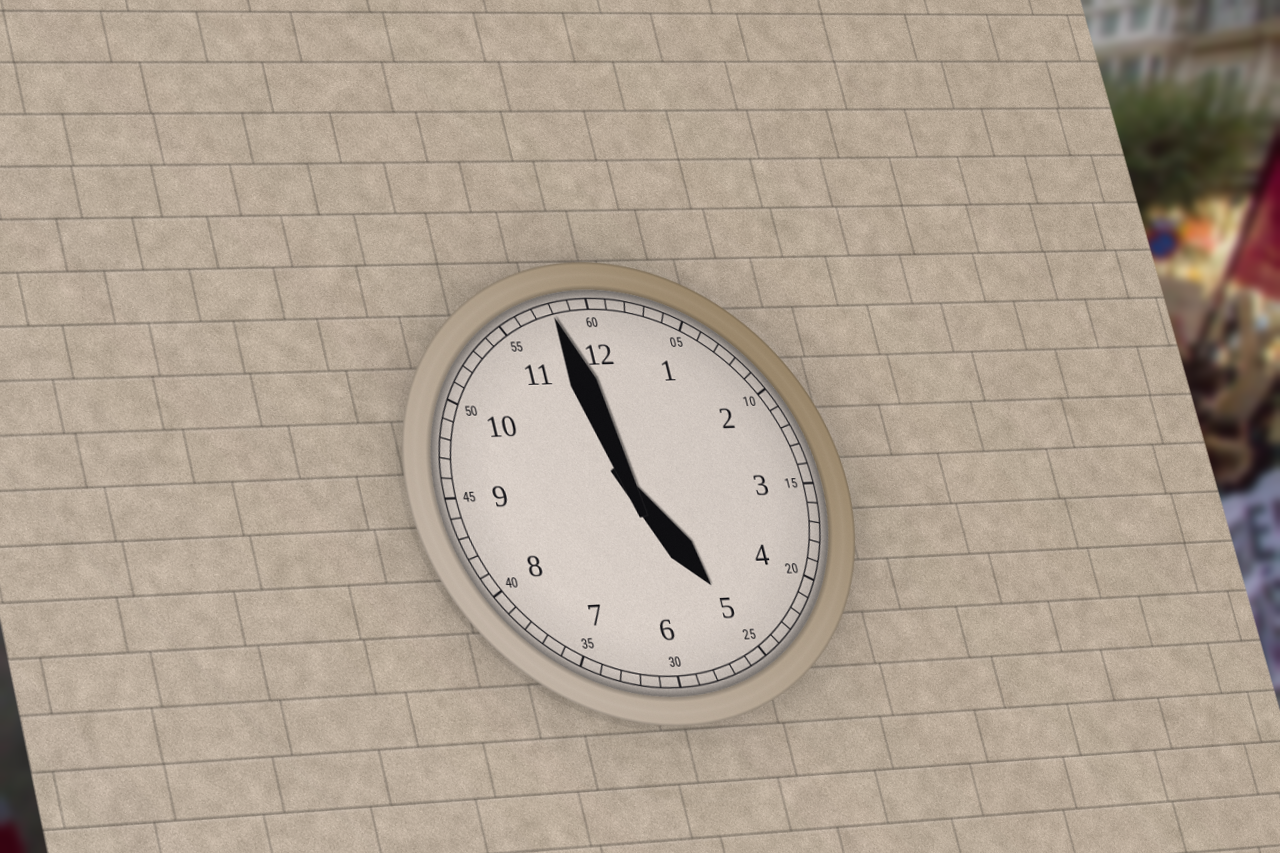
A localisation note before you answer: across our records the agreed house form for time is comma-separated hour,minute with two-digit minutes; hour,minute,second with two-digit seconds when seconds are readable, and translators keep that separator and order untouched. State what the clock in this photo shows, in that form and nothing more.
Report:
4,58
